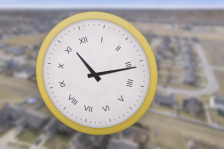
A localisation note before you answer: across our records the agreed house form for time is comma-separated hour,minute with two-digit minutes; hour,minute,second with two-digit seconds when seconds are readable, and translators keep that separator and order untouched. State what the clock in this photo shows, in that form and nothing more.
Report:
11,16
